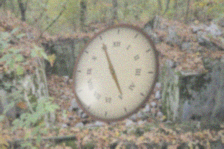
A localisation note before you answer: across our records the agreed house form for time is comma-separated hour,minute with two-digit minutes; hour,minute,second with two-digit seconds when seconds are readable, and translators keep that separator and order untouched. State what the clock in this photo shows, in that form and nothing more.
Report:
4,55
